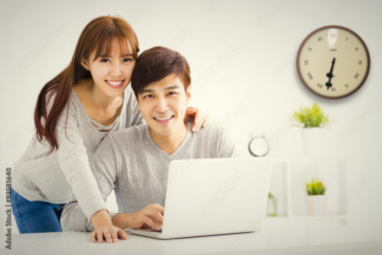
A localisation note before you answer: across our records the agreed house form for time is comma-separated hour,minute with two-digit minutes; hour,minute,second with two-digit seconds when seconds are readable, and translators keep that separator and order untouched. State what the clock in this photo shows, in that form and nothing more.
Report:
6,32
